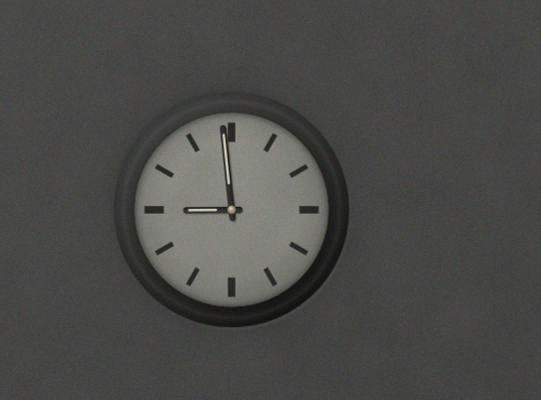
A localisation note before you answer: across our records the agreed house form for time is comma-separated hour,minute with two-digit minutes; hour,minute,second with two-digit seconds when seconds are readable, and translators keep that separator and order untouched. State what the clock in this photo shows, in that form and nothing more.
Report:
8,59
